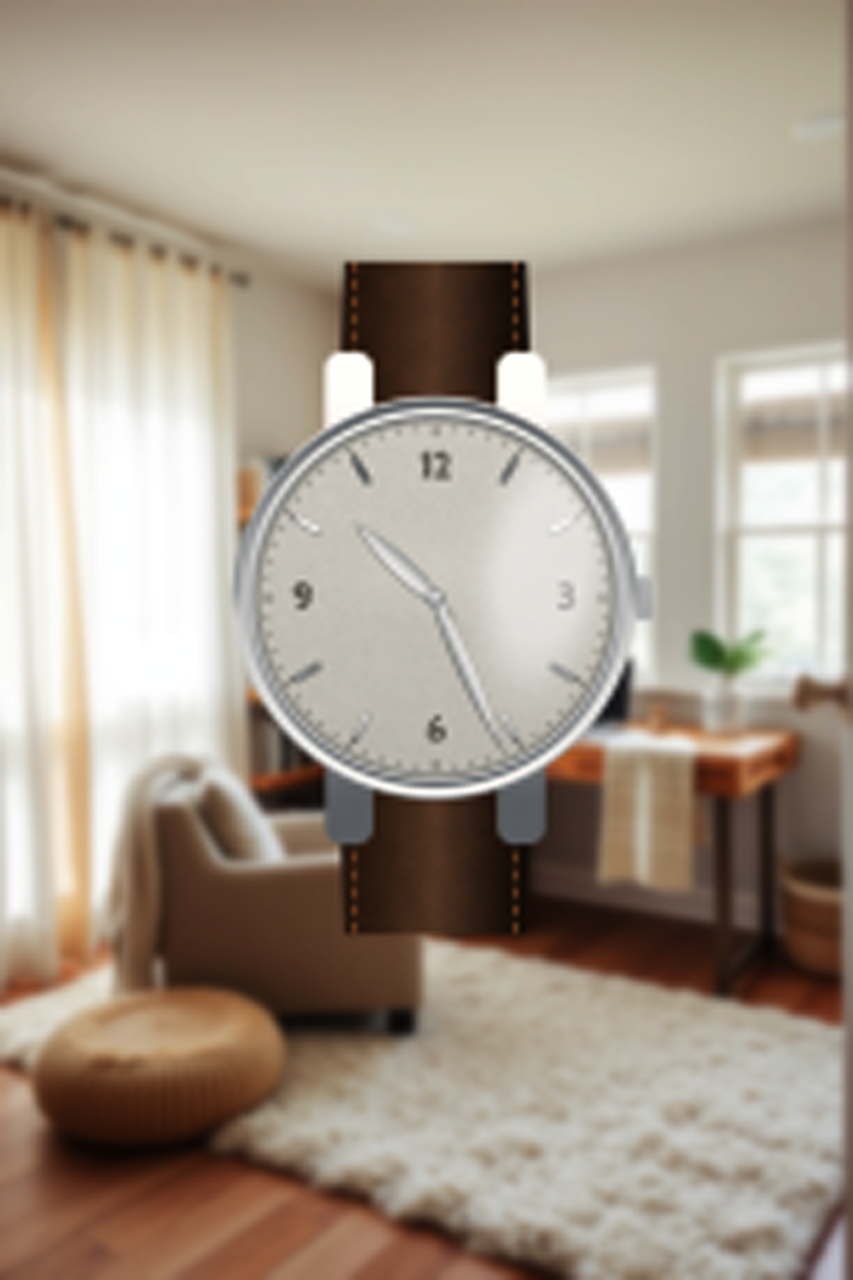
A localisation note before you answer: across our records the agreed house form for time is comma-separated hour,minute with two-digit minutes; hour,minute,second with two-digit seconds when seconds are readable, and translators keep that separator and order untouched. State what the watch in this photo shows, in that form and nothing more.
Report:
10,26
